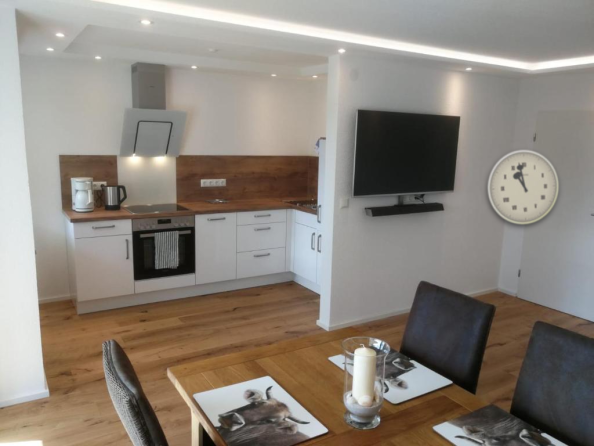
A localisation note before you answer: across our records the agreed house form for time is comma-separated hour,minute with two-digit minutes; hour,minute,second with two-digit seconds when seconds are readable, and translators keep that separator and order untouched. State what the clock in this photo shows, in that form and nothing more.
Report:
10,58
